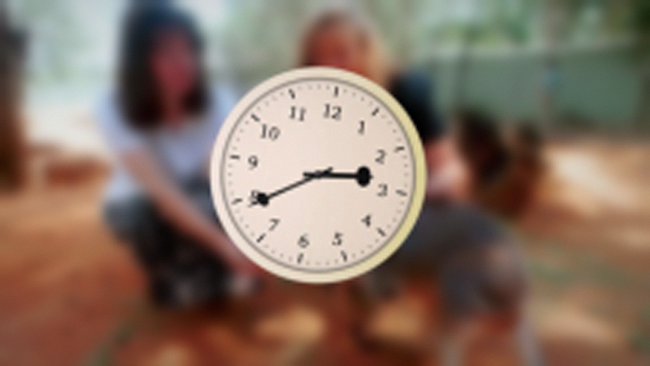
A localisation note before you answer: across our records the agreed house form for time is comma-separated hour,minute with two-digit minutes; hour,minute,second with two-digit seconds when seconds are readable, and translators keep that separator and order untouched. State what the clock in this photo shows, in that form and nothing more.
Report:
2,39
